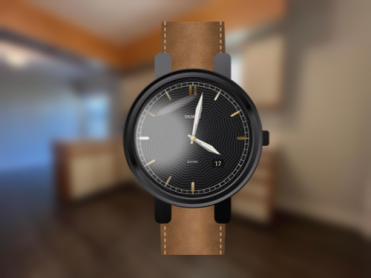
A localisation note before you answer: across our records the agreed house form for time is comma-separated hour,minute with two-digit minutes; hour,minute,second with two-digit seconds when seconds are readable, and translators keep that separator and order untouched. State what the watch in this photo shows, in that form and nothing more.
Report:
4,02
